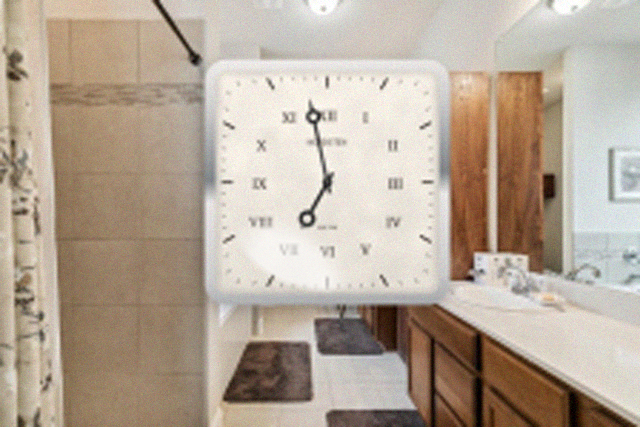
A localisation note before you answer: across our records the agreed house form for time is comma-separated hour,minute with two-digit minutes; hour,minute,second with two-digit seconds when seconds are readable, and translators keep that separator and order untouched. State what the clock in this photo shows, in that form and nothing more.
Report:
6,58
